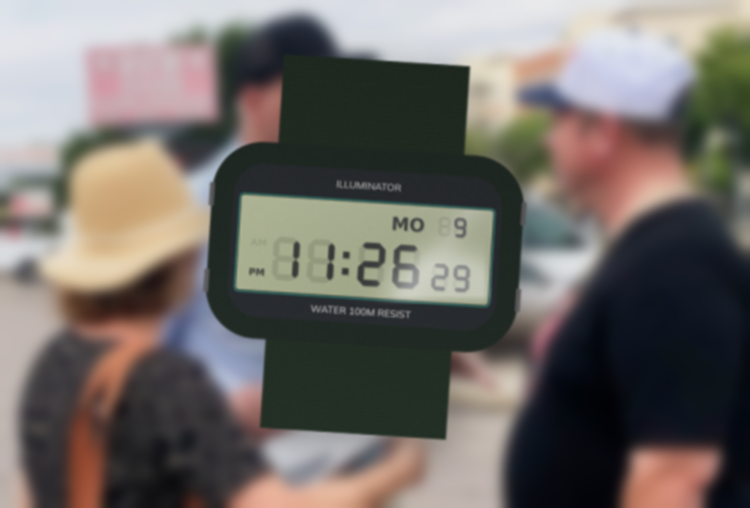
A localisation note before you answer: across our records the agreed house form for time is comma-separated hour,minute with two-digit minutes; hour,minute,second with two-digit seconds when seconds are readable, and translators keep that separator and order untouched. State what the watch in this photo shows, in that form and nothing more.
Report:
11,26,29
